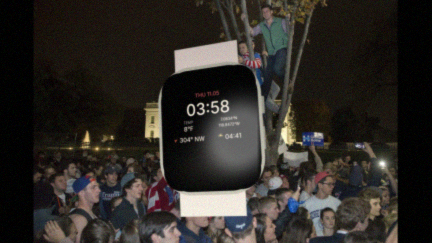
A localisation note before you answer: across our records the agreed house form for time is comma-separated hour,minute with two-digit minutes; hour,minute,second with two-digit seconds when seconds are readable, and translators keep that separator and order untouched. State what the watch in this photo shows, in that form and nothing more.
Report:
3,58
